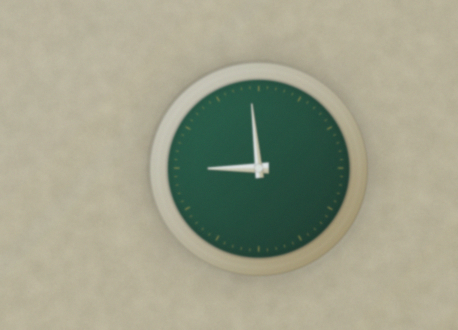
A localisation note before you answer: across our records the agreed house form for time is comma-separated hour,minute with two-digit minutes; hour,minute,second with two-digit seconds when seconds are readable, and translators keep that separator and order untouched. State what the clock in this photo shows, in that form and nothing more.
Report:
8,59
